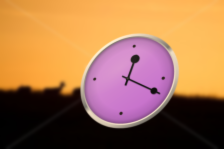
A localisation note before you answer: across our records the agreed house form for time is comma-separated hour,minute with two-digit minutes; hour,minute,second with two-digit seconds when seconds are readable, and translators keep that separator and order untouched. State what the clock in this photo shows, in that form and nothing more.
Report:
12,19
